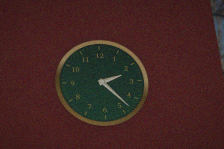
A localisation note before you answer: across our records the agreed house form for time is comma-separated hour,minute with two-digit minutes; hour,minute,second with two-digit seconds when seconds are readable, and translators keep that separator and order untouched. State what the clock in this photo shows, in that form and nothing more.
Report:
2,23
